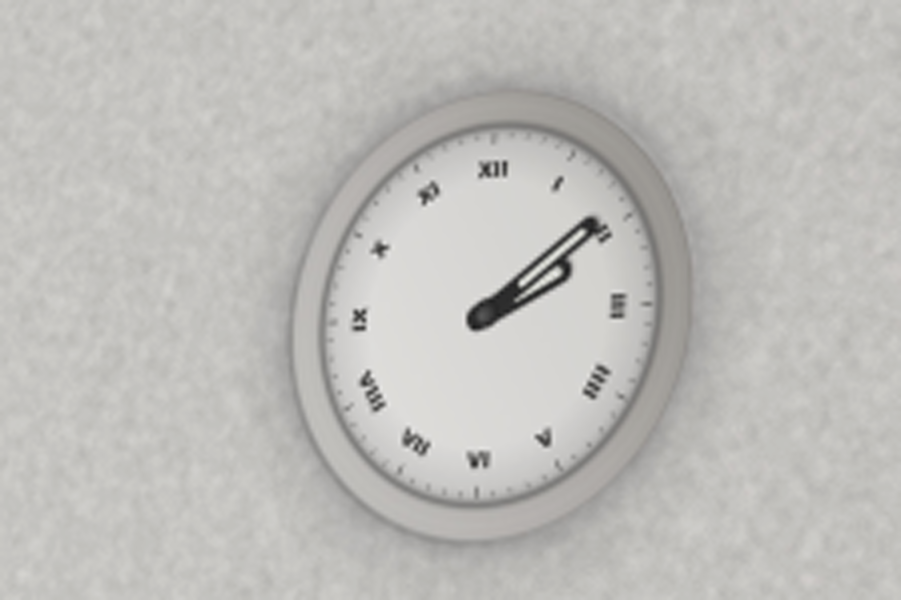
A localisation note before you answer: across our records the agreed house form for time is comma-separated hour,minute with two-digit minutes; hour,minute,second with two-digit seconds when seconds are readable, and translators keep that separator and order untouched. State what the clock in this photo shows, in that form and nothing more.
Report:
2,09
